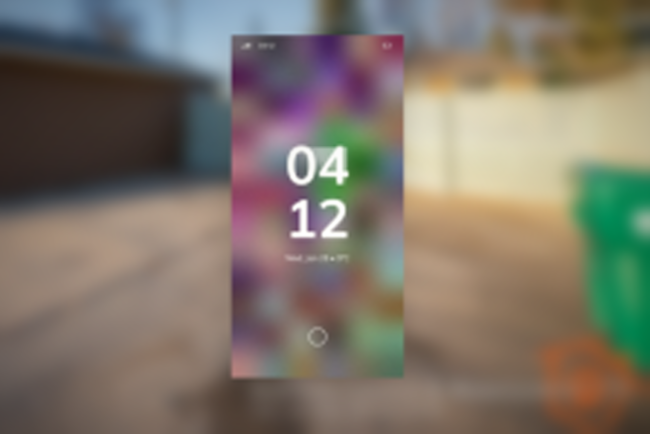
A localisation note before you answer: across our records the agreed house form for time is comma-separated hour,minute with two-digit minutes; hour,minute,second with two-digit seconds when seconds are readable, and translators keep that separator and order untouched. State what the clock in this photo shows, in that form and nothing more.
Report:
4,12
